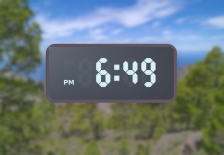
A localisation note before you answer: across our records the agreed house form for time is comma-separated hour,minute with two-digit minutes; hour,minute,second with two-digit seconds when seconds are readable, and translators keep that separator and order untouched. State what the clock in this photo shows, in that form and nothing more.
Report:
6,49
